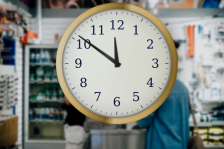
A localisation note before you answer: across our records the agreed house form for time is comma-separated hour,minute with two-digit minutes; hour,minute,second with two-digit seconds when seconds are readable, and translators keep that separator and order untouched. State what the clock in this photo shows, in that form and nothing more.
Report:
11,51
